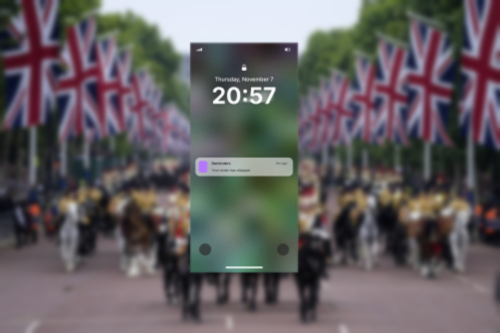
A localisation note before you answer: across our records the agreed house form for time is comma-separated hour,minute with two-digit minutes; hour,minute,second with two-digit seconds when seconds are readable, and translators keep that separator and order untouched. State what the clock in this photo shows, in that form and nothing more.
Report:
20,57
